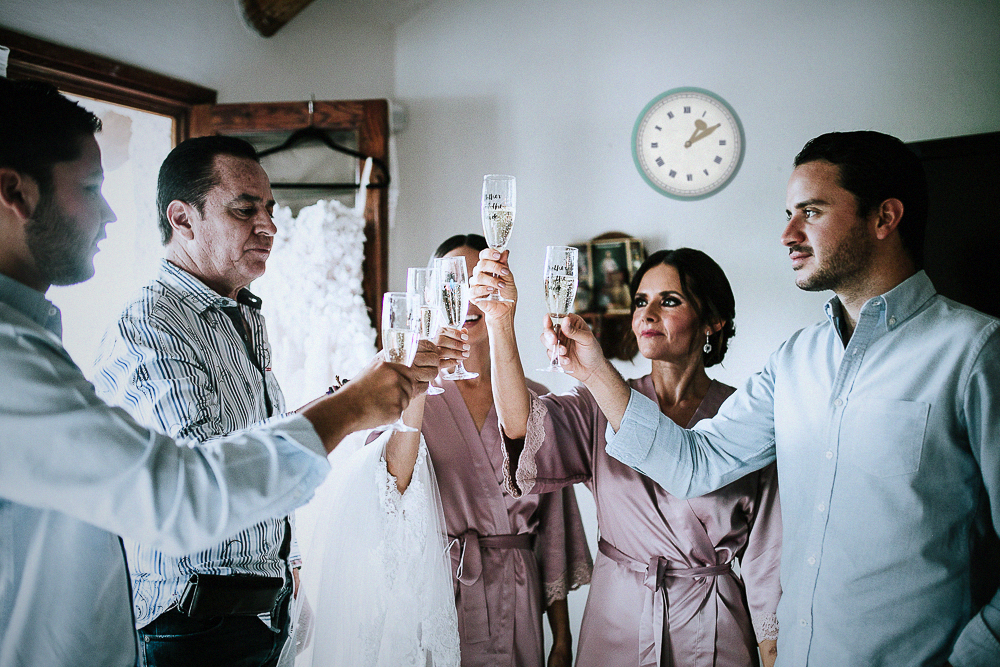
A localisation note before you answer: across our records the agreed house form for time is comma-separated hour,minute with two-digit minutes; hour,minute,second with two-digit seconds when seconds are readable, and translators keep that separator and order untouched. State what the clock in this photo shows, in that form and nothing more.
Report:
1,10
